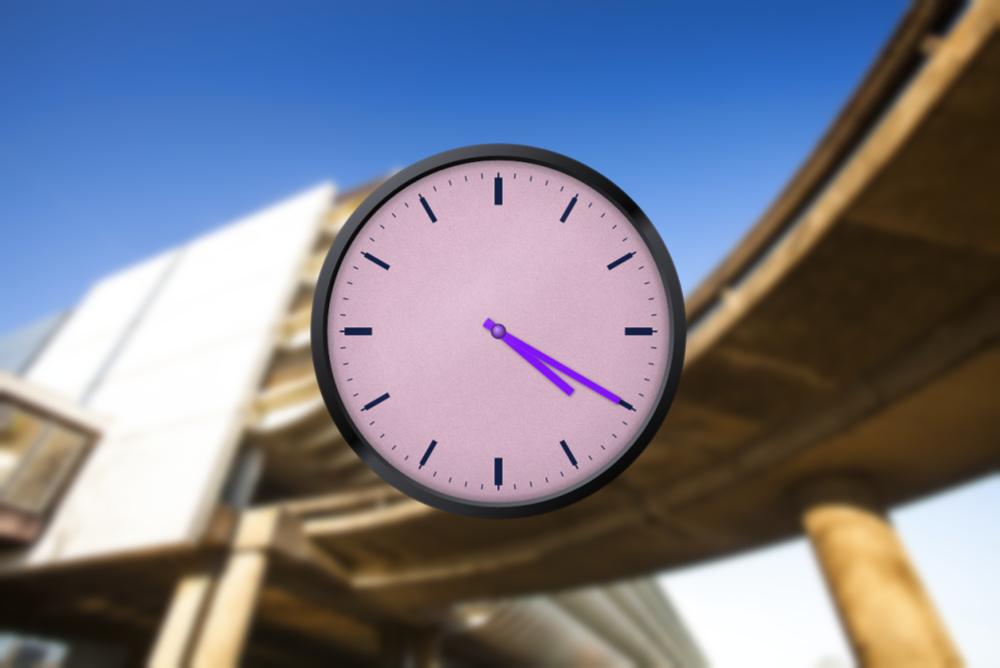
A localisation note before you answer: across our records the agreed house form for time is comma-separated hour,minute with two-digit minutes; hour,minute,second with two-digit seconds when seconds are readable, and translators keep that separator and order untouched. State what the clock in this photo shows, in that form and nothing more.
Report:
4,20
